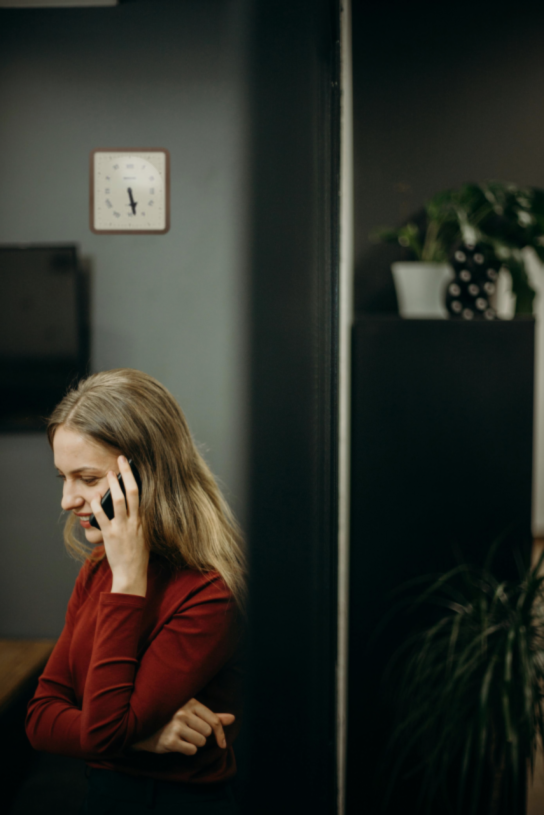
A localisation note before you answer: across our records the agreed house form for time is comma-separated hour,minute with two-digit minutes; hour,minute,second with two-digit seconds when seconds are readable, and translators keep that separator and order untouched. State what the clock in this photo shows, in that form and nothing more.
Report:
5,28
